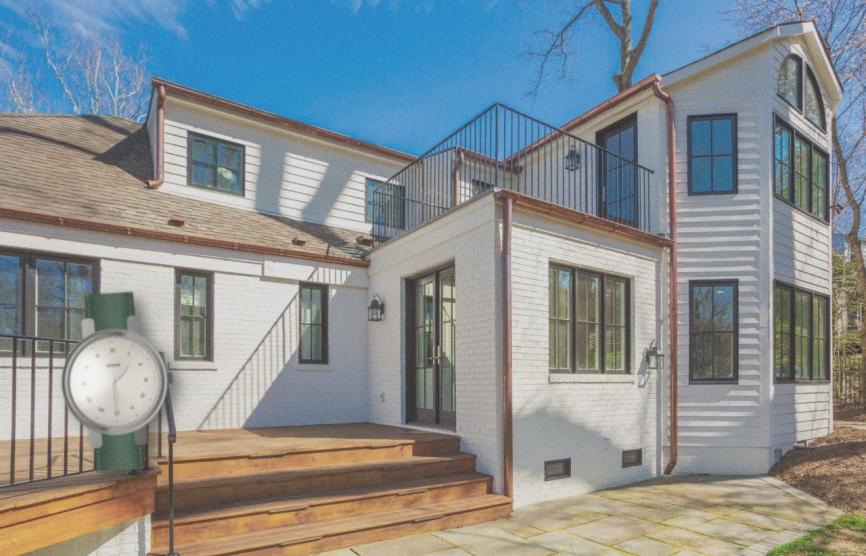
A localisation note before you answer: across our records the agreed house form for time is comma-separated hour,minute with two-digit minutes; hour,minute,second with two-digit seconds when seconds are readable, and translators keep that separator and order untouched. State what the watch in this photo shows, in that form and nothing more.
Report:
1,30
